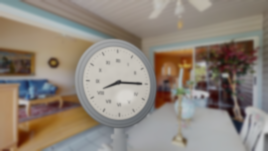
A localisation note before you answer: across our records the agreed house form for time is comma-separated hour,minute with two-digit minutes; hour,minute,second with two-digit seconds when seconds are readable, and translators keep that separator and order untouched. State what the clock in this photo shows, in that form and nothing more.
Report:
8,15
